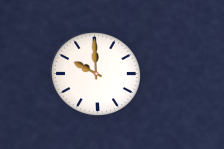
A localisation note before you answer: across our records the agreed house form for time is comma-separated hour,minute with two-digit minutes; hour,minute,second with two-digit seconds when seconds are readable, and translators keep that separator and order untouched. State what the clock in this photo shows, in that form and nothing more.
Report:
10,00
